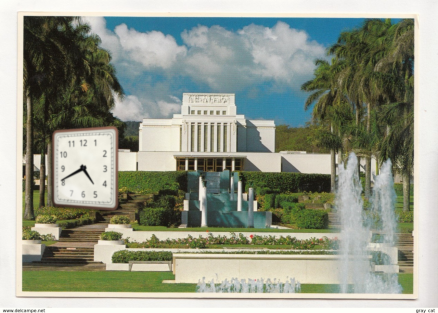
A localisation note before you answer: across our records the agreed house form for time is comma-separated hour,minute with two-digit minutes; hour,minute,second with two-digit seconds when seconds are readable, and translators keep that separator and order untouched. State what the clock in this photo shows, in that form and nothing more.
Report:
4,41
